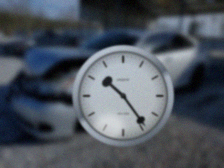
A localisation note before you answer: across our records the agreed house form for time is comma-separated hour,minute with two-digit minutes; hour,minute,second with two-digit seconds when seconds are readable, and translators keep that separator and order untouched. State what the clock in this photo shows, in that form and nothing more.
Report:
10,24
